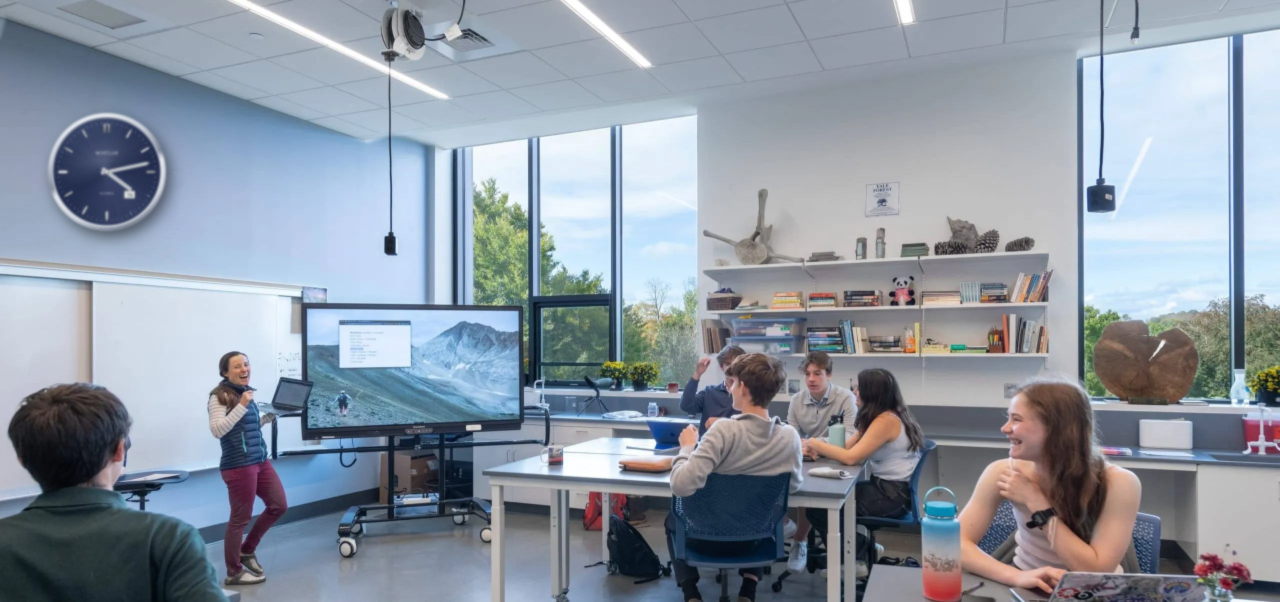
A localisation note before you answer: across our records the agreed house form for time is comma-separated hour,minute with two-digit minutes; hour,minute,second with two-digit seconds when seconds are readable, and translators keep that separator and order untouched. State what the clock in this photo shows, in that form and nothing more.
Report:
4,13
